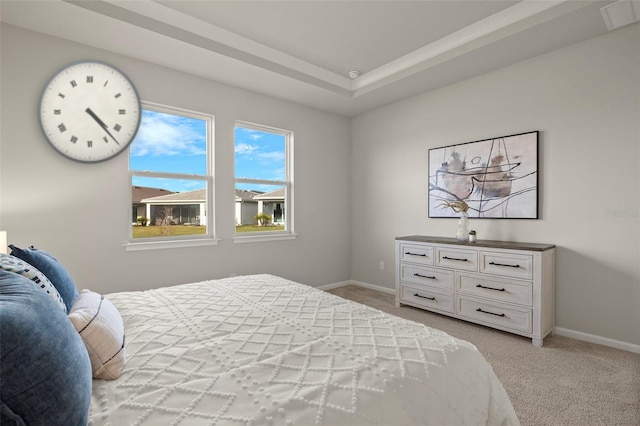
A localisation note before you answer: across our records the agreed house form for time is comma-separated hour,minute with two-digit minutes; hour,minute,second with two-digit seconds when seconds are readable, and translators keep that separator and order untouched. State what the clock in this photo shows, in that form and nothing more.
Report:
4,23
